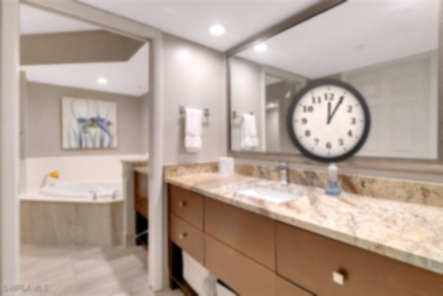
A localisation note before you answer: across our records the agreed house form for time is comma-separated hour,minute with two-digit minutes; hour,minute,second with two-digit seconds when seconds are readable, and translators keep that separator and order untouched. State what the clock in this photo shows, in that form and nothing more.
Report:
12,05
